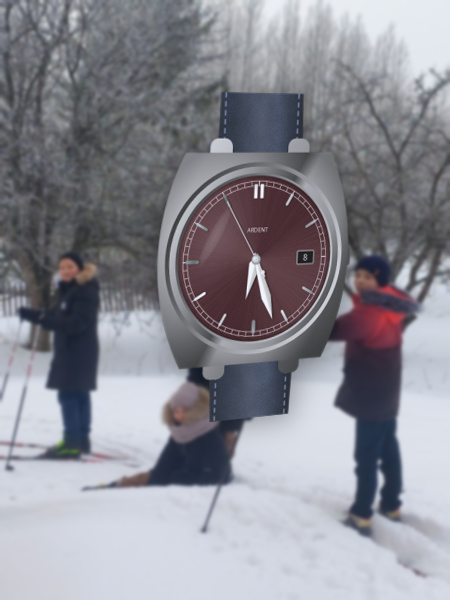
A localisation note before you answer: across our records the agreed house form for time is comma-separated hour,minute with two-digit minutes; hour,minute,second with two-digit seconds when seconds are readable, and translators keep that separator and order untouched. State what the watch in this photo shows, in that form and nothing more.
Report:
6,26,55
